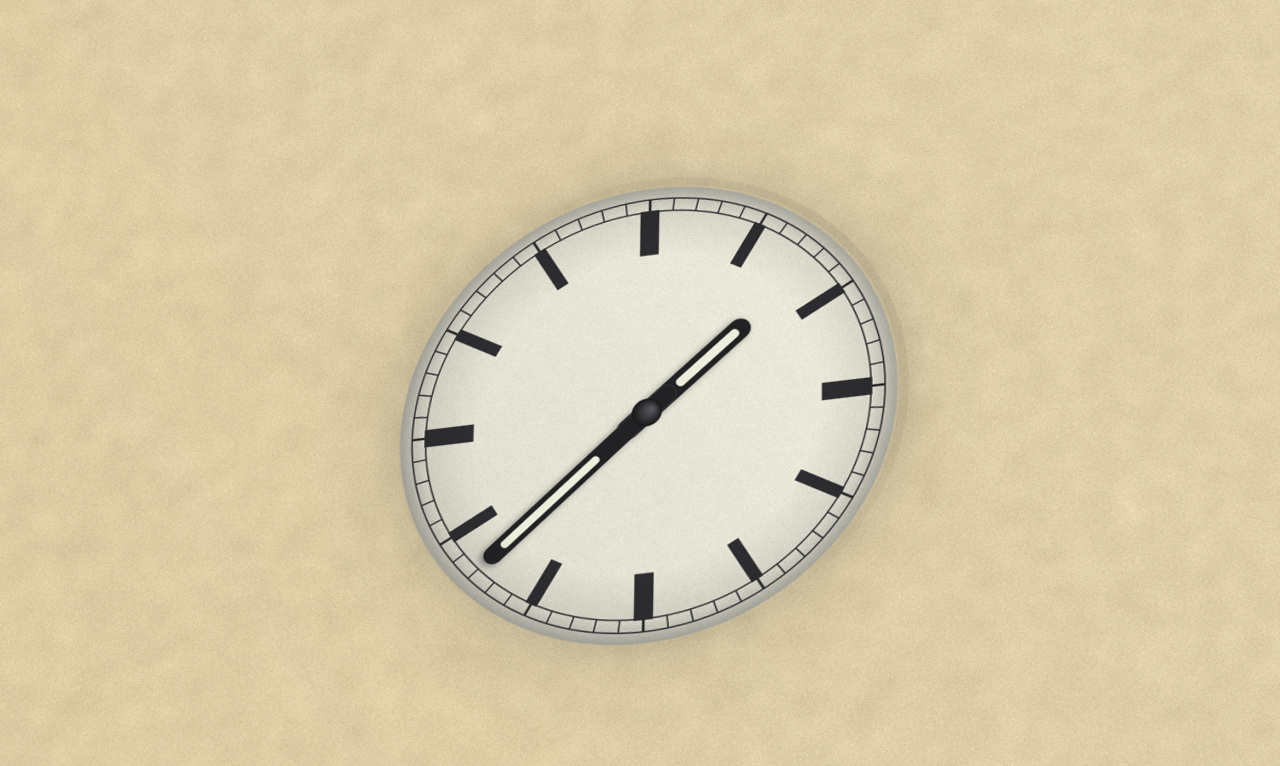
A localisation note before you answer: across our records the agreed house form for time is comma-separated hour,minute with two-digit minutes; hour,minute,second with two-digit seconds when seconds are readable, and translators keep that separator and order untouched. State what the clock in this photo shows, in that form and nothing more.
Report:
1,38
